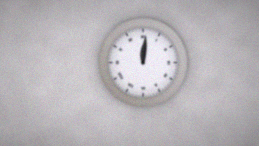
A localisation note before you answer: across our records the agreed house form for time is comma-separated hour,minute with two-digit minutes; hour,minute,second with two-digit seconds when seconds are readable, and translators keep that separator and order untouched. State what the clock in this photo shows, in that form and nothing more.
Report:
12,01
